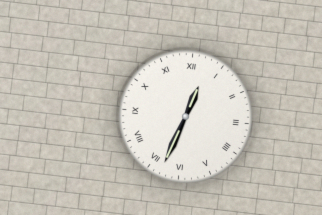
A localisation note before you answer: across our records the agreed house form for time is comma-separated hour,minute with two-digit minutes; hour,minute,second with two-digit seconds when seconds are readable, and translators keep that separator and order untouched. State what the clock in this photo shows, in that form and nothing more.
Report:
12,33
